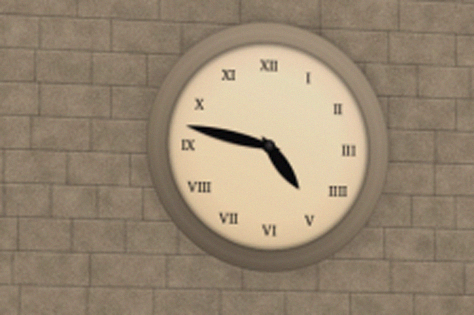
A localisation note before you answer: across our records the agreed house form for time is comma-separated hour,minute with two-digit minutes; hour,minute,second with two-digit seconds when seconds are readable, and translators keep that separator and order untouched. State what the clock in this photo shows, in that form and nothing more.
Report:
4,47
